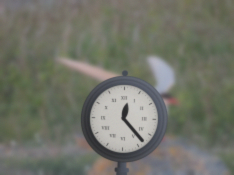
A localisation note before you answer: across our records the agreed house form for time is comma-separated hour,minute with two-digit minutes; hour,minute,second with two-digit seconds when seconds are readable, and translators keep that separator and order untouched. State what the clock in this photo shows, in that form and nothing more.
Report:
12,23
